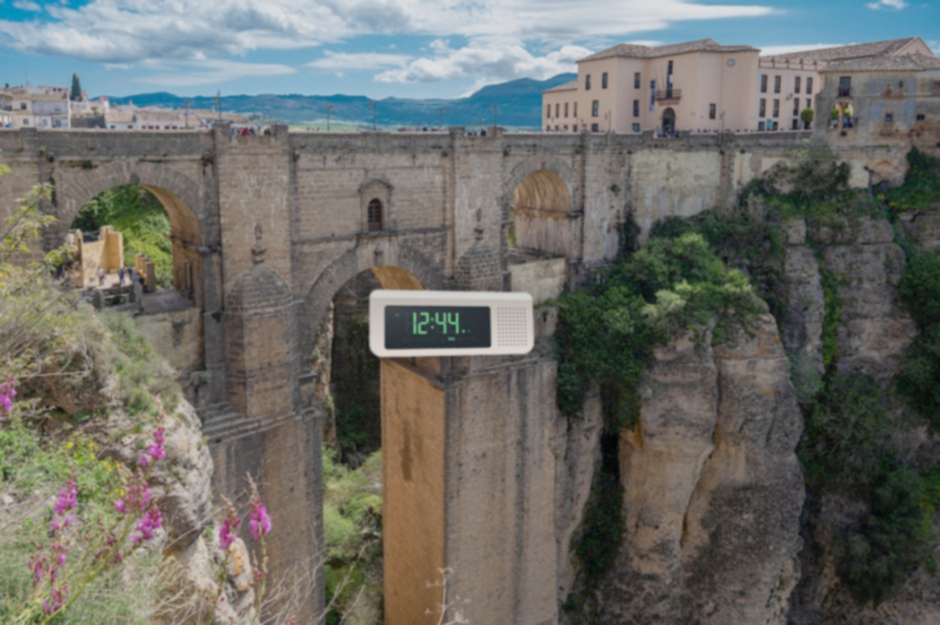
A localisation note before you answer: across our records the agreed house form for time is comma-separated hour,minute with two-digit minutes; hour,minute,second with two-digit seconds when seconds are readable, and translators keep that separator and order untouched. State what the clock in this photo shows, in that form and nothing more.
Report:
12,44
